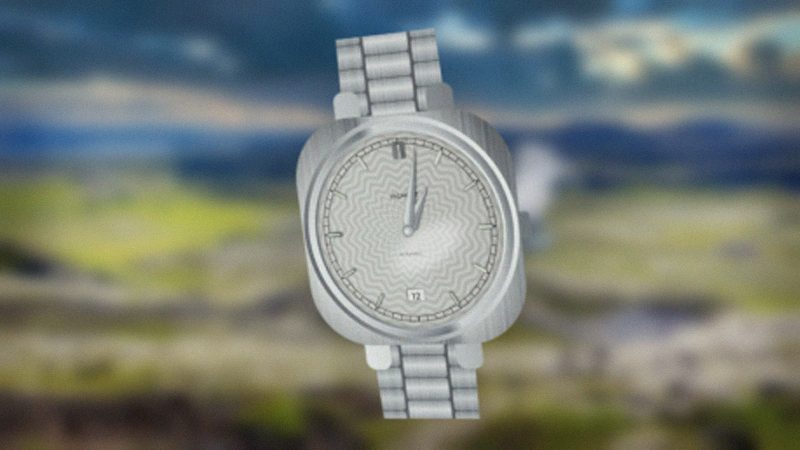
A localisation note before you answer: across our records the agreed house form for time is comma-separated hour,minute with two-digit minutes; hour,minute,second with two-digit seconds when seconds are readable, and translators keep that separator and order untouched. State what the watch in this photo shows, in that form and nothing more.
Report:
1,02
